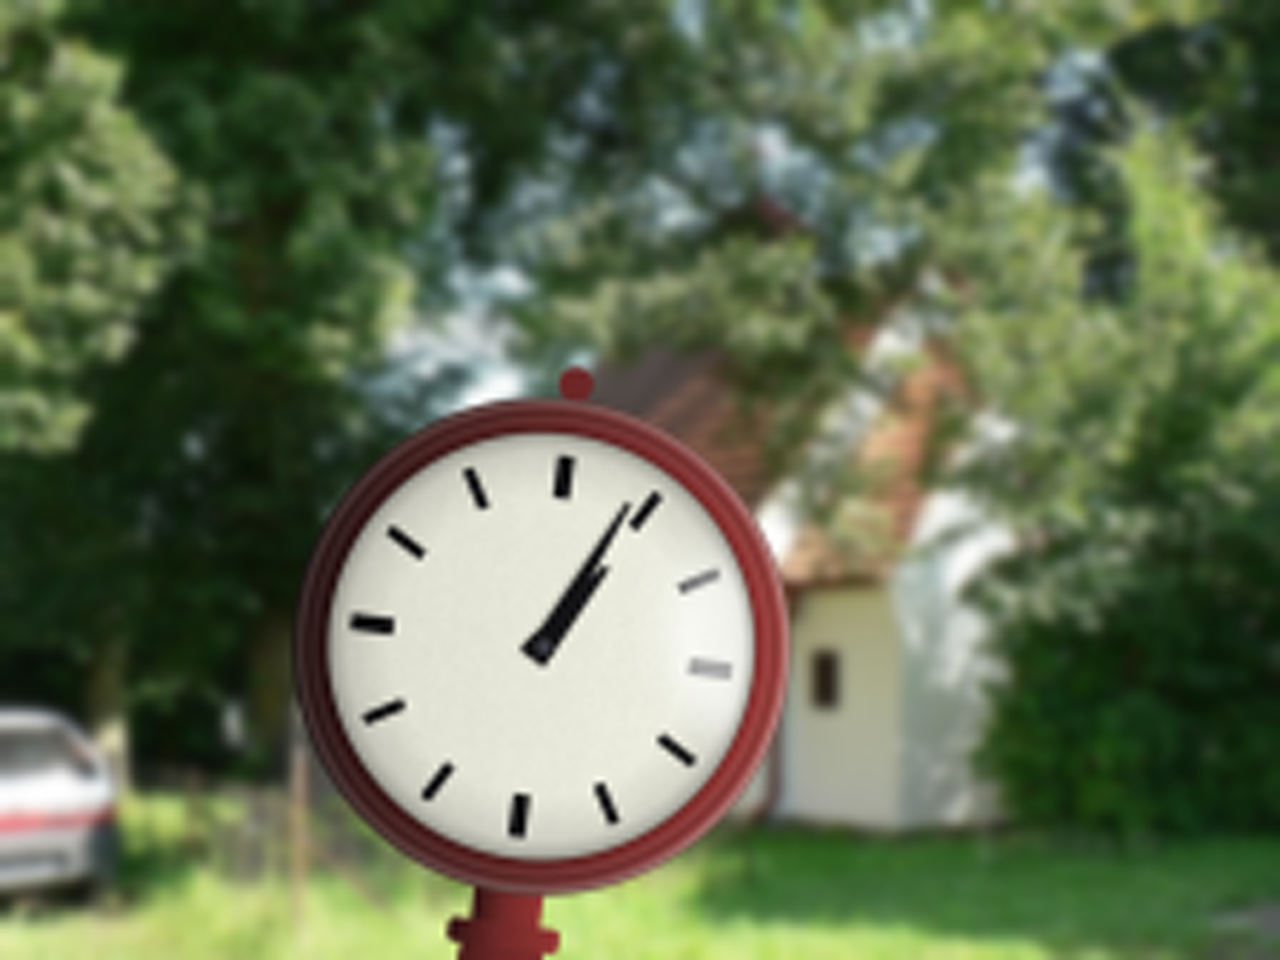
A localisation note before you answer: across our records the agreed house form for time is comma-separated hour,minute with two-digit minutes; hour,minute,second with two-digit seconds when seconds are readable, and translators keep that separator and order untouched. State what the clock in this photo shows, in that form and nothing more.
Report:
1,04
